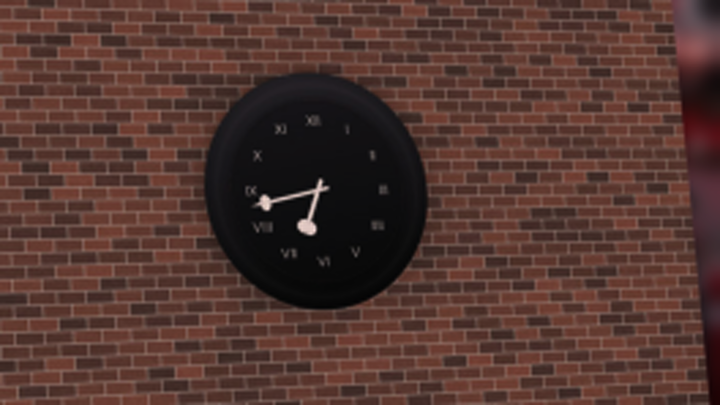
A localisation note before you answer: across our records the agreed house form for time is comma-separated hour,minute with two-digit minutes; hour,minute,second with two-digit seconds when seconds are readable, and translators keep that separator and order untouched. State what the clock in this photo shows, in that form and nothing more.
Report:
6,43
